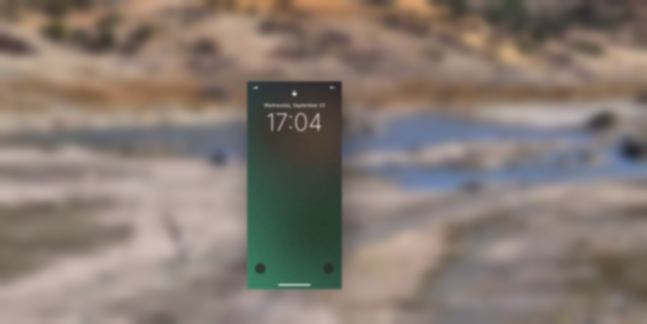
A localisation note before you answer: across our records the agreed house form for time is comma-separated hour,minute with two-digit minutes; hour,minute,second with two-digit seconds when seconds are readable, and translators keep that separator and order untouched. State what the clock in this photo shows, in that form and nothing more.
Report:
17,04
